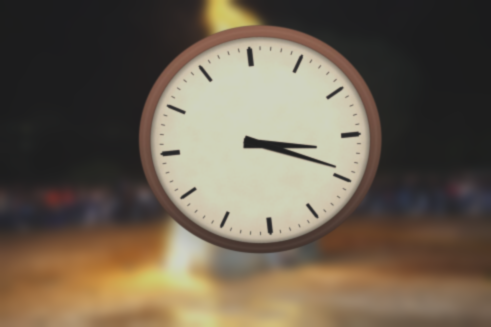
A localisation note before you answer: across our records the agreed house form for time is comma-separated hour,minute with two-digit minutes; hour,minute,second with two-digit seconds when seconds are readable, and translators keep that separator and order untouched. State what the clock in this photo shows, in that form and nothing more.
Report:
3,19
